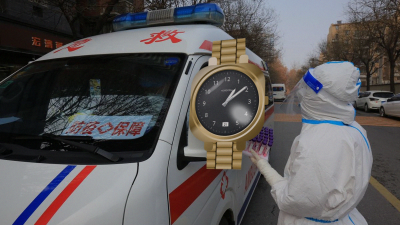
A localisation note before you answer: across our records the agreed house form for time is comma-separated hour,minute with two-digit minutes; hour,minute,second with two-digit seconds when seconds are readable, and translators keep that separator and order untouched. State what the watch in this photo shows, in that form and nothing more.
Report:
1,09
